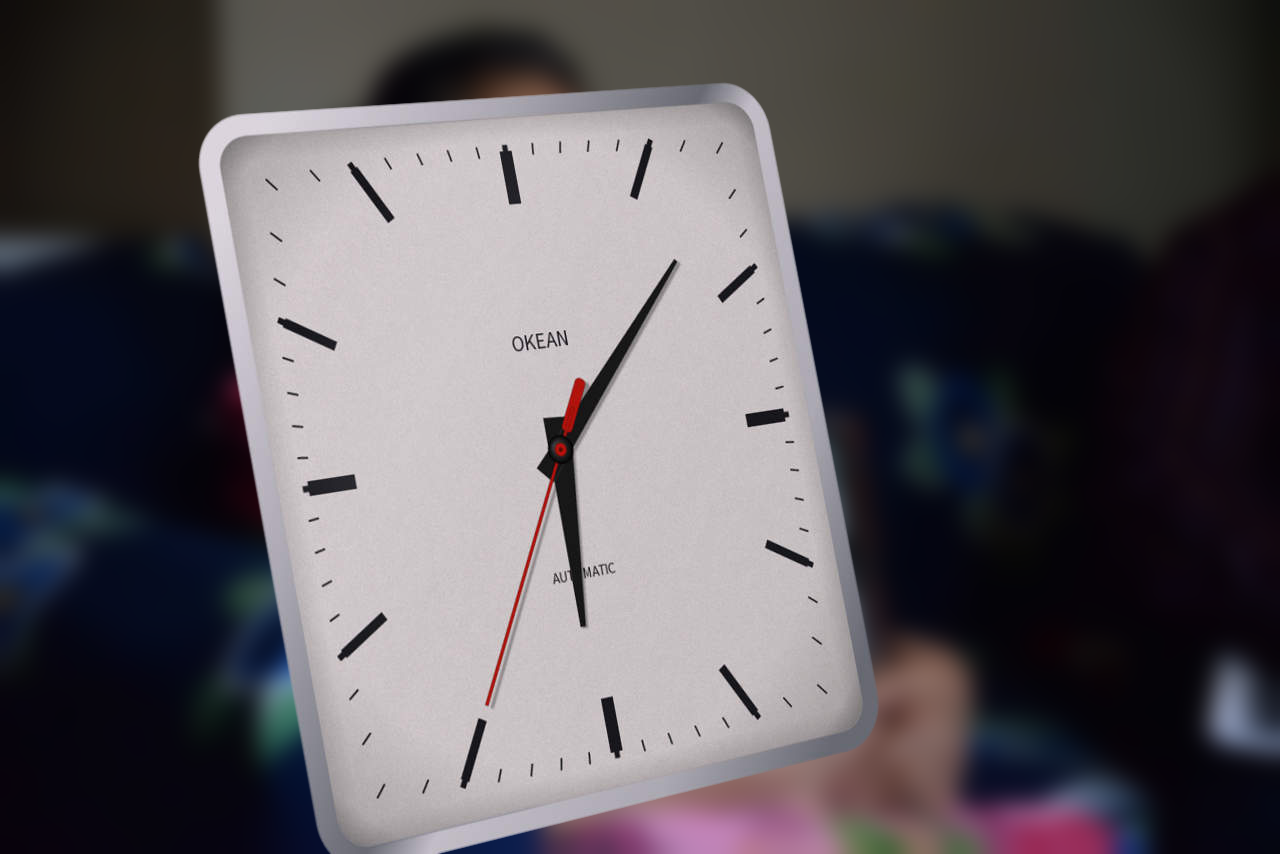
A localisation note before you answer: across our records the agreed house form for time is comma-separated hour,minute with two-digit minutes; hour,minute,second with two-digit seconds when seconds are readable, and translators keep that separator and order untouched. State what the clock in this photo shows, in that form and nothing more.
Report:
6,07,35
